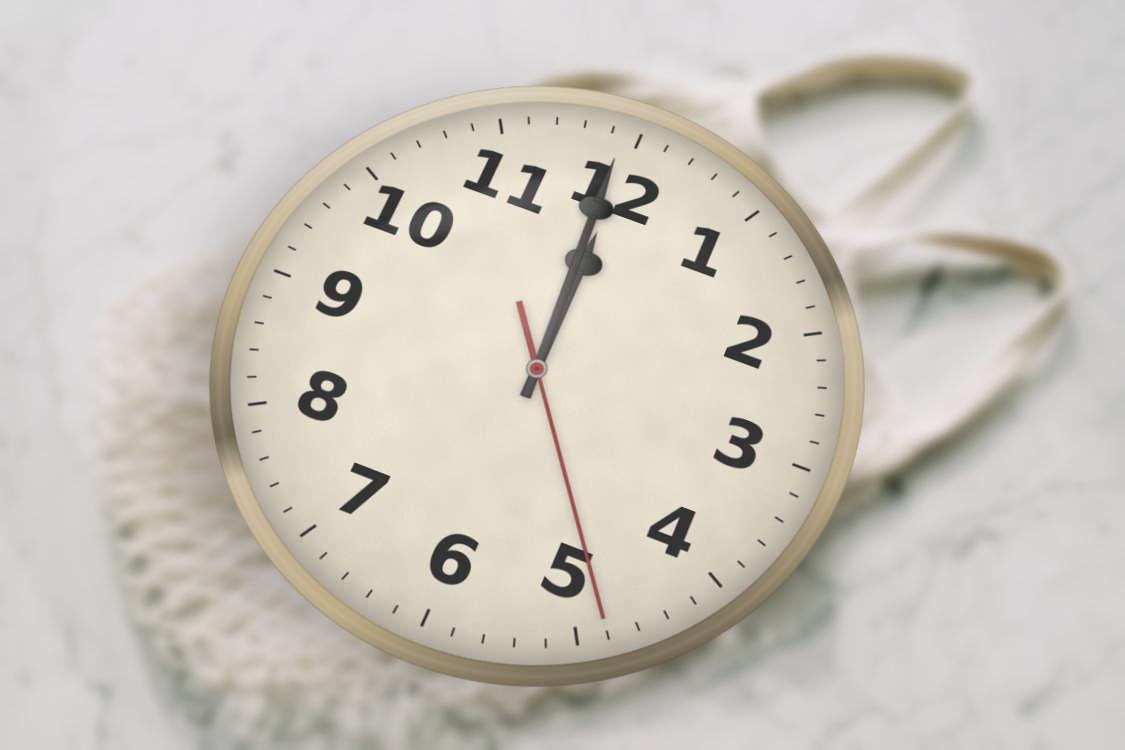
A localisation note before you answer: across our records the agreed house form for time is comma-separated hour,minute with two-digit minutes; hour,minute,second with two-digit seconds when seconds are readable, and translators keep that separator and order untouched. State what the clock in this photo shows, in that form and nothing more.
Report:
11,59,24
